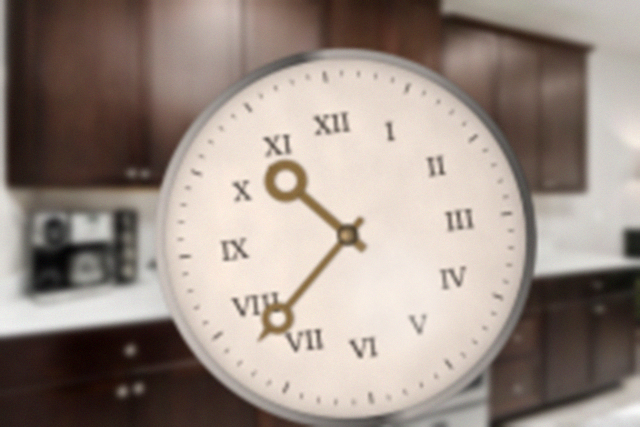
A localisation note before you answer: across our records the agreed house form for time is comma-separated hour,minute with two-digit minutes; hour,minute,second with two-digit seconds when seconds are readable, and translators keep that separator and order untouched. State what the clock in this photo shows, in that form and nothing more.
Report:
10,38
